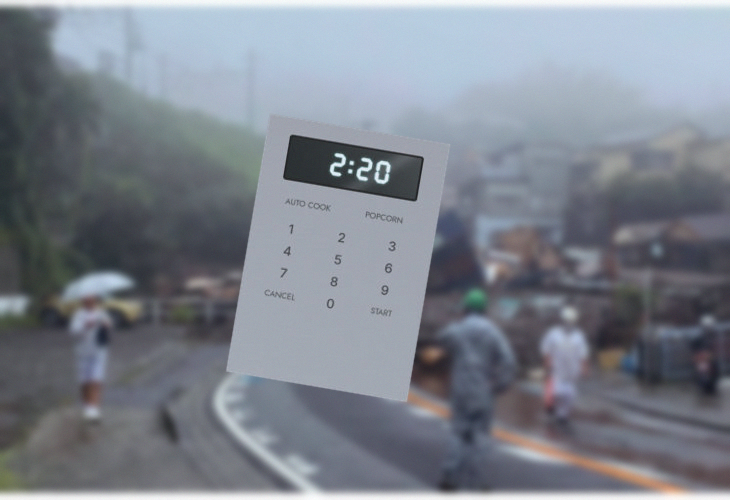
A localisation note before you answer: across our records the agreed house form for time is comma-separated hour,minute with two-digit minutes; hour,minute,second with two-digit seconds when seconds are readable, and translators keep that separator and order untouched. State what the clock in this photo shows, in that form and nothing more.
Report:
2,20
